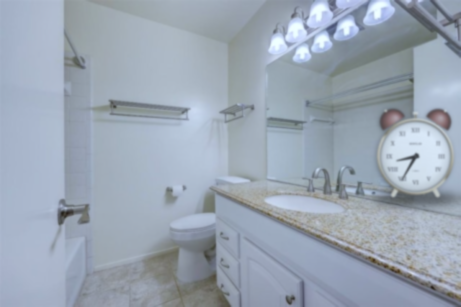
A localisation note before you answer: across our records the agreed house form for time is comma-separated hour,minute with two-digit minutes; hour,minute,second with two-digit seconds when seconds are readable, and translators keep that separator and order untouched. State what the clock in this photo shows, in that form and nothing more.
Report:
8,35
